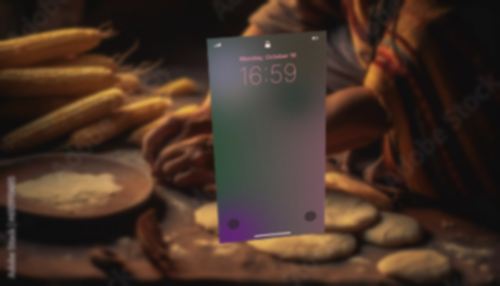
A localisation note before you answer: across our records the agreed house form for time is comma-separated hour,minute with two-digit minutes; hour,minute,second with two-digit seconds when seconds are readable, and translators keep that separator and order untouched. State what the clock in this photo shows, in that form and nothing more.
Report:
16,59
